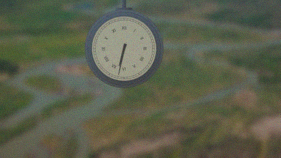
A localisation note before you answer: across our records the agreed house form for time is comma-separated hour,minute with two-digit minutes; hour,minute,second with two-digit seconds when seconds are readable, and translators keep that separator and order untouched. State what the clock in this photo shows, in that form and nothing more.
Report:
6,32
